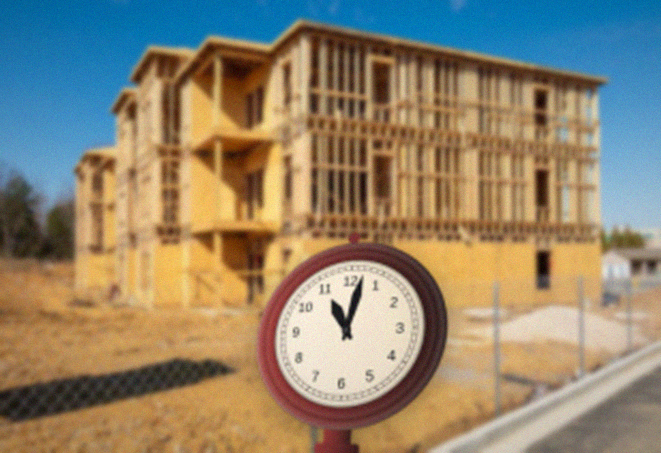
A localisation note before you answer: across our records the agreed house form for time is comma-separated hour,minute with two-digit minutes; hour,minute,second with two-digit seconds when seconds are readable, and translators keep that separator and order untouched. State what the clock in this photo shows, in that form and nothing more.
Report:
11,02
